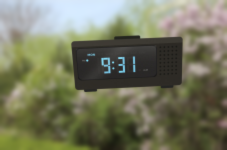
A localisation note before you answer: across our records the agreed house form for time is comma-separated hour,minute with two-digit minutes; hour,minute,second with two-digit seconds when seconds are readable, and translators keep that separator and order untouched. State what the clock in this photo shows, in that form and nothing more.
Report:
9,31
